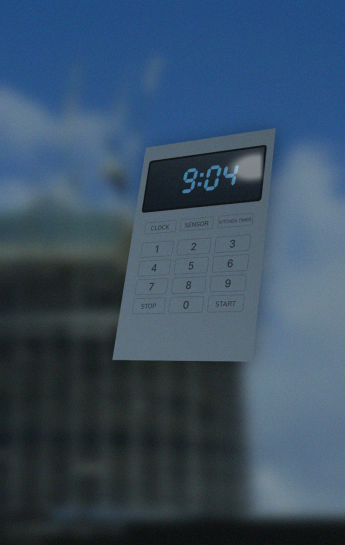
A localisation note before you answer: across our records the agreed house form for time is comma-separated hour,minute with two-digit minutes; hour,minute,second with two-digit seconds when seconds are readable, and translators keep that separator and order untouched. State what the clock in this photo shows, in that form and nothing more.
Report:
9,04
